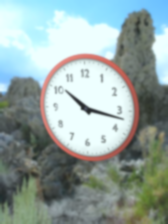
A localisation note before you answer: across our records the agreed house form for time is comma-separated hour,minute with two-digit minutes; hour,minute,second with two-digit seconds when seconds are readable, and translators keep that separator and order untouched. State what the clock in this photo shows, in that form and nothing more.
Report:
10,17
